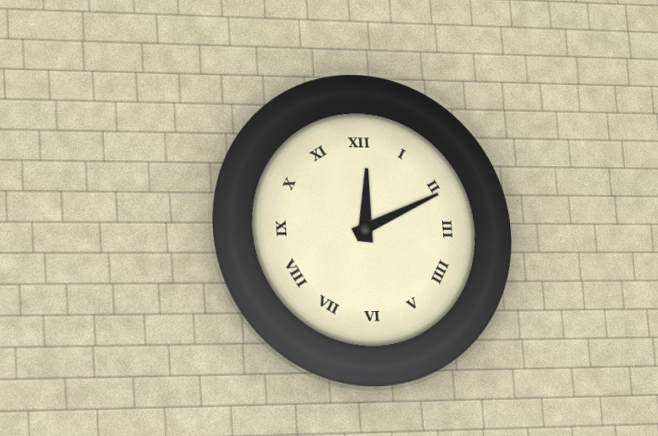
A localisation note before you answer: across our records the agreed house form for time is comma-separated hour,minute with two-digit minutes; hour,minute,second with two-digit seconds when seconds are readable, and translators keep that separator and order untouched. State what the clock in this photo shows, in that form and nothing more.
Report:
12,11
